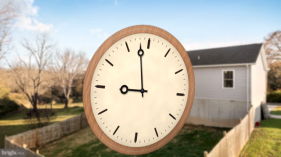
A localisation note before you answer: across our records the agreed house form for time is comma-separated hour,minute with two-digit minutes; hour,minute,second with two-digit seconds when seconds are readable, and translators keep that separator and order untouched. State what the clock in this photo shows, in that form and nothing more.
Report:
8,58
